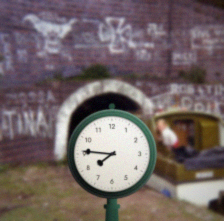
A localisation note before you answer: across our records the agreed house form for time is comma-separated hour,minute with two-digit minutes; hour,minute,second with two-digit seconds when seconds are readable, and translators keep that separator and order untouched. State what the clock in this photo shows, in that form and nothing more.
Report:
7,46
